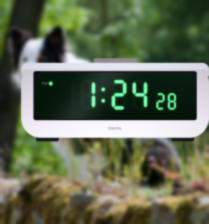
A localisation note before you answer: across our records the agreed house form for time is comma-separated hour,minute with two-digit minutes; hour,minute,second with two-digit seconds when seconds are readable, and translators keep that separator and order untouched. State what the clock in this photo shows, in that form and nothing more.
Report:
1,24,28
